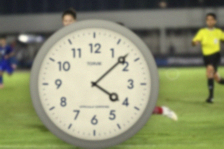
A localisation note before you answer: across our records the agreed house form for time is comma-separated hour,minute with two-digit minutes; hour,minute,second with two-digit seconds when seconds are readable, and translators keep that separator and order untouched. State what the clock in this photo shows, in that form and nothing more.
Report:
4,08
